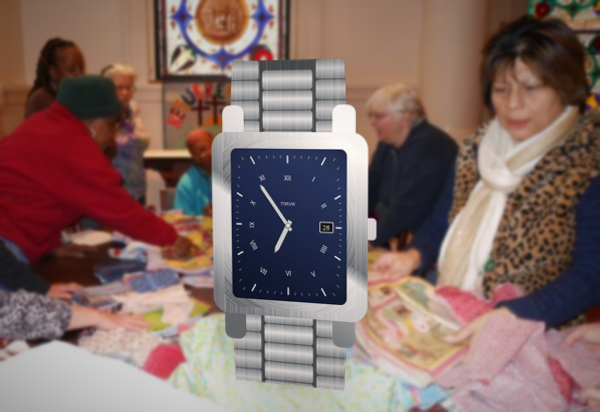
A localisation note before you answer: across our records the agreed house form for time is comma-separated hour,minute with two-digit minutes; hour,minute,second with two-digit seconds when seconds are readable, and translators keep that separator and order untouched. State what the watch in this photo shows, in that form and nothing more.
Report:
6,54
